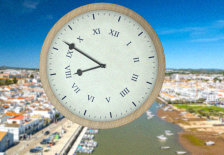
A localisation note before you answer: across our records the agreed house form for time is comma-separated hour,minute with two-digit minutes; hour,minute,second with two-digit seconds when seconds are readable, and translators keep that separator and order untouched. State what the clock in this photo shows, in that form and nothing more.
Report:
7,47
